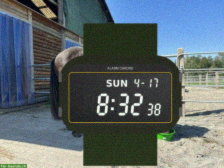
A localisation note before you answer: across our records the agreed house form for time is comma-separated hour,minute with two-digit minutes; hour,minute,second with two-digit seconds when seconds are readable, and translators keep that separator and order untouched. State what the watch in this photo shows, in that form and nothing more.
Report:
8,32,38
